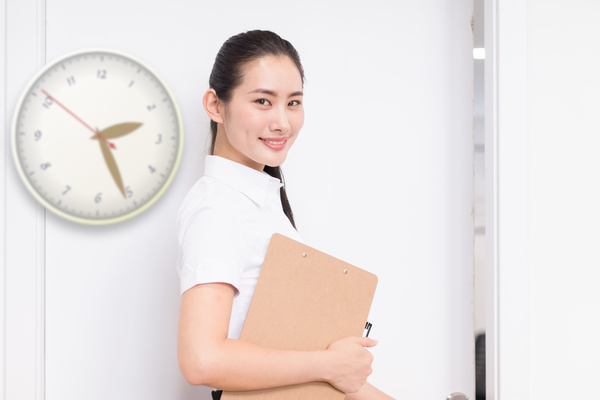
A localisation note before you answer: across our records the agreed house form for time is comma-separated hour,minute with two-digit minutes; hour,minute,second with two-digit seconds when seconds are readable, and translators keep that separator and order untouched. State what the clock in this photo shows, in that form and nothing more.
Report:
2,25,51
